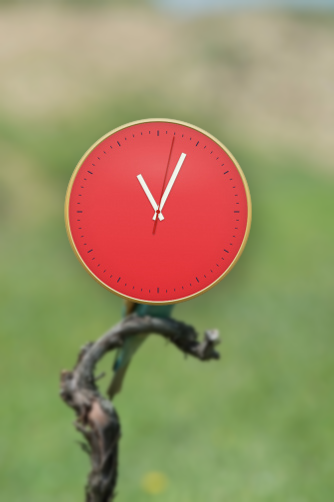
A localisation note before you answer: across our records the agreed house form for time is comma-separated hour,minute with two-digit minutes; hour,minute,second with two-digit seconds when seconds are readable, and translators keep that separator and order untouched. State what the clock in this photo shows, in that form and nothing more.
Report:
11,04,02
